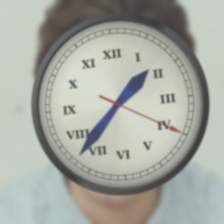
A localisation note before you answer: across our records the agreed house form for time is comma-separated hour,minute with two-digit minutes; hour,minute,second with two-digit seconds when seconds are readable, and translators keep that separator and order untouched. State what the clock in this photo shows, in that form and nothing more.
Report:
1,37,20
